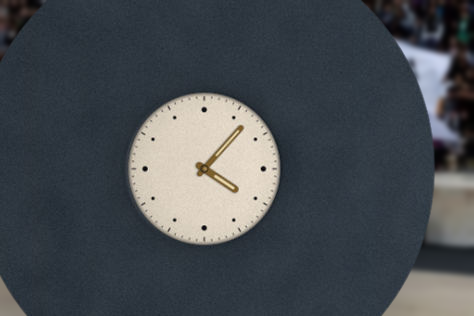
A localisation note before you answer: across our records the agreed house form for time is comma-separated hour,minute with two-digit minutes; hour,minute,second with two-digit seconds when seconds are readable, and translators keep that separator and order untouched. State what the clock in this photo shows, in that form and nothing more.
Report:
4,07
